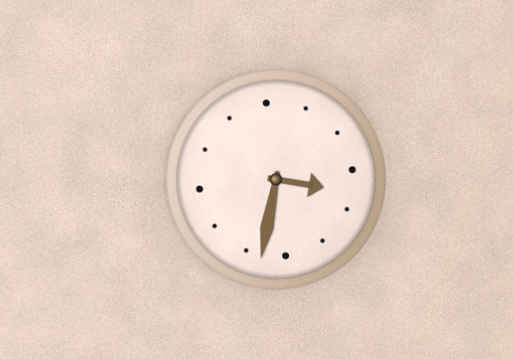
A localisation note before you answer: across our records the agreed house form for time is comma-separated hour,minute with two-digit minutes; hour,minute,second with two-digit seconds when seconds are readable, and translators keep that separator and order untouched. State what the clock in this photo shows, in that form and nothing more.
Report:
3,33
